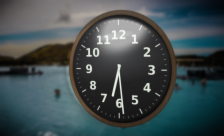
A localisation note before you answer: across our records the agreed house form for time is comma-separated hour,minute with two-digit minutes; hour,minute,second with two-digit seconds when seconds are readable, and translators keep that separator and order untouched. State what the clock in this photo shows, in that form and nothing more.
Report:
6,29
